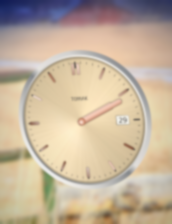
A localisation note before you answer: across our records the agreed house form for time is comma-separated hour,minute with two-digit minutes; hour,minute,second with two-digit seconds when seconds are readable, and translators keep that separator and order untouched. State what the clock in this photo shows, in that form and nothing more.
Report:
2,11
